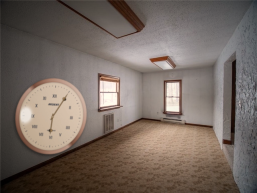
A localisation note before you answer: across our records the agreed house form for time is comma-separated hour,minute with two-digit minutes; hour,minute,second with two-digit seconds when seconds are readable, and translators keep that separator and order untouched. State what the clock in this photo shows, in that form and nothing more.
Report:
6,05
